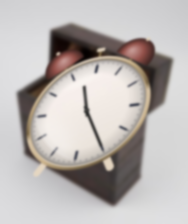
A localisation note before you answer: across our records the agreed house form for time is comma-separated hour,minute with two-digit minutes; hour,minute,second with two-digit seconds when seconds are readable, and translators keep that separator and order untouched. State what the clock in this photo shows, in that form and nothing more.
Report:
11,25
